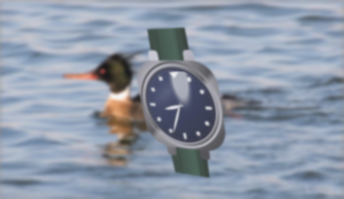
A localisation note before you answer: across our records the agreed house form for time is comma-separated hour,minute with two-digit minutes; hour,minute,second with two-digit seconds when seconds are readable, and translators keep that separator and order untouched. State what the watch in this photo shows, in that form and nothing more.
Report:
8,34
